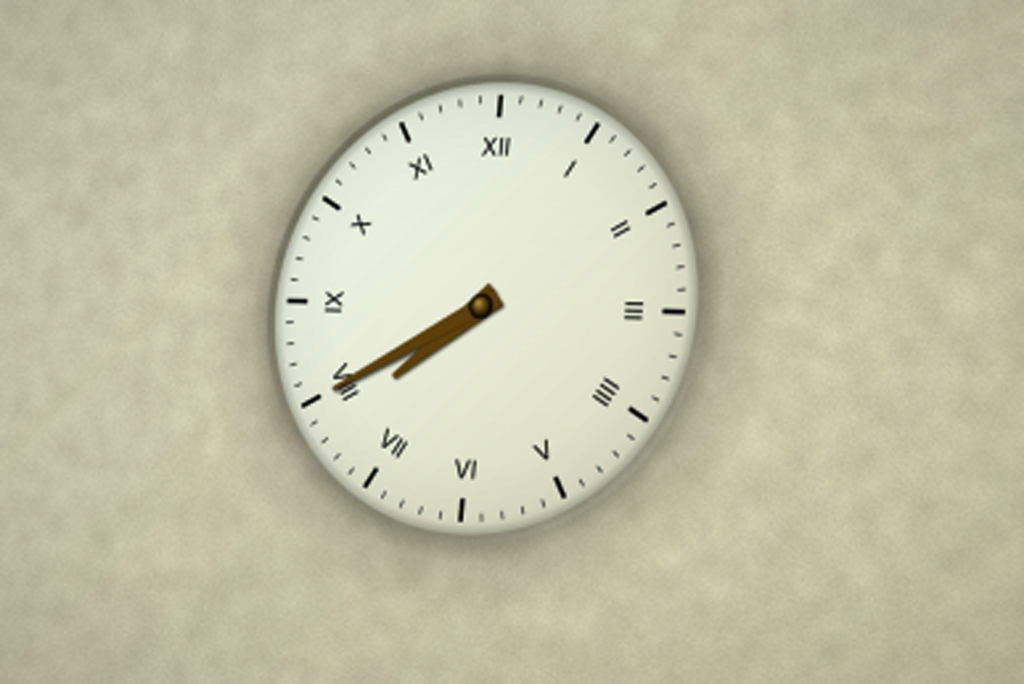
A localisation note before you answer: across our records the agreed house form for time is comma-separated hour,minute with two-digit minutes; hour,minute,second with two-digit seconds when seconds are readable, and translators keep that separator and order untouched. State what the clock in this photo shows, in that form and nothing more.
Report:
7,40
